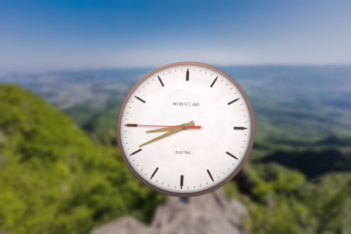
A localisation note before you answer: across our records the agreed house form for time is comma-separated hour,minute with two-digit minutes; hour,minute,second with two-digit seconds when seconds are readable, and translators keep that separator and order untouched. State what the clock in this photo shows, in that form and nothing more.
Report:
8,40,45
